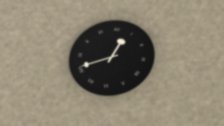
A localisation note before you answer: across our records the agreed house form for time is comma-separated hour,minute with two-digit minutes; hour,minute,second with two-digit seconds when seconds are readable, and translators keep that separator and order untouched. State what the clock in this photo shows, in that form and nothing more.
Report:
12,41
